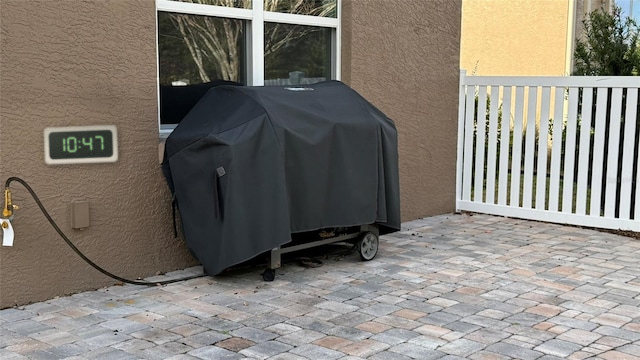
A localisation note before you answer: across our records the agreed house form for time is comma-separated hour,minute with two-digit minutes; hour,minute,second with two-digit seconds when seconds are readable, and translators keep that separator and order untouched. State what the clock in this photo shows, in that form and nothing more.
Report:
10,47
